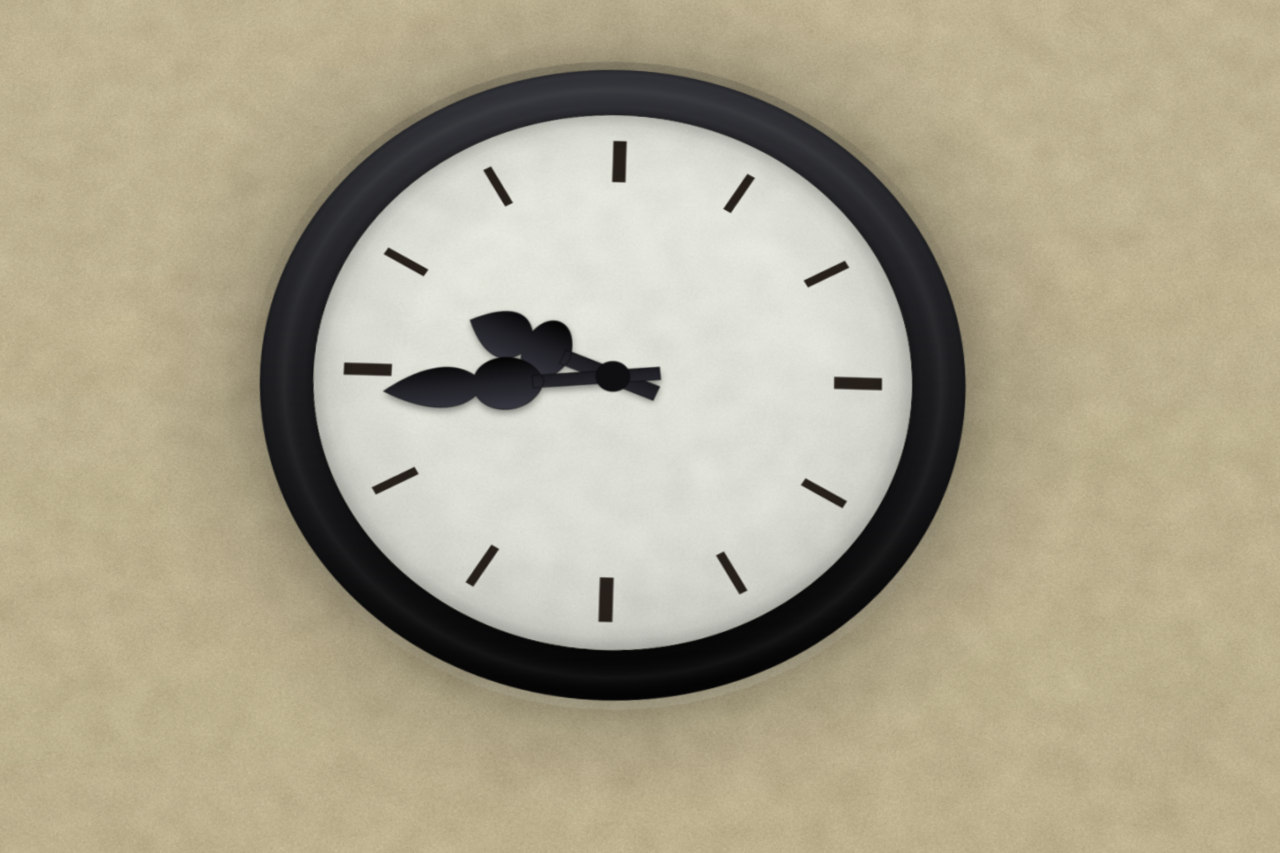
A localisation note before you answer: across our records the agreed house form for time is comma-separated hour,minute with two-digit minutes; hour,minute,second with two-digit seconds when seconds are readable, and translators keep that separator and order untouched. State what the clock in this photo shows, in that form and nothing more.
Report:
9,44
